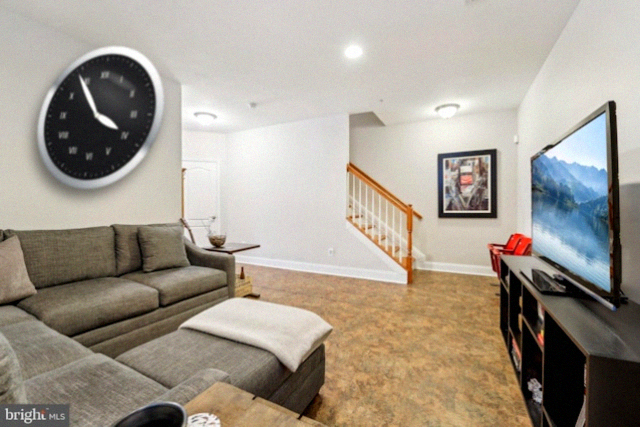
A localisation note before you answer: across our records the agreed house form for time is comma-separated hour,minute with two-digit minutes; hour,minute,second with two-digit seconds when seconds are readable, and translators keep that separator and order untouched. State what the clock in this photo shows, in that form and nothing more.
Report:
3,54
